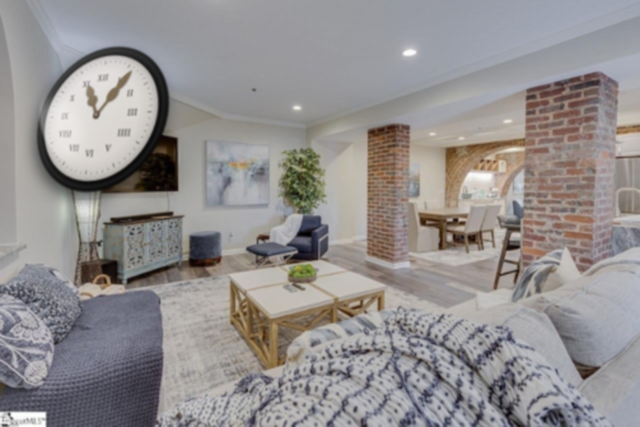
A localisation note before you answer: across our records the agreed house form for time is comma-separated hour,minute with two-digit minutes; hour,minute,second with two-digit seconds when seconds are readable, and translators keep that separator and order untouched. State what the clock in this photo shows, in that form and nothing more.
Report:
11,06
